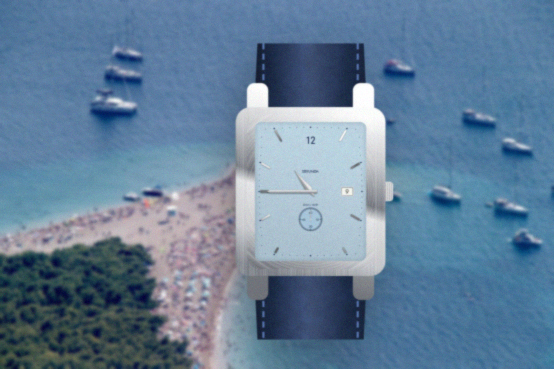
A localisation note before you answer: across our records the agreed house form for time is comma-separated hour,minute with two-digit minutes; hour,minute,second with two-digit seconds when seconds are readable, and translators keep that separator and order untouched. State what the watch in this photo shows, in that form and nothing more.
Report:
10,45
